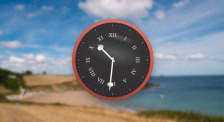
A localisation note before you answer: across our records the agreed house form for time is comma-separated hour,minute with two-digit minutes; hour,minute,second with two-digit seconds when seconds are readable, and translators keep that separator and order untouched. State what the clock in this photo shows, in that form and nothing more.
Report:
10,31
